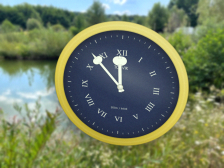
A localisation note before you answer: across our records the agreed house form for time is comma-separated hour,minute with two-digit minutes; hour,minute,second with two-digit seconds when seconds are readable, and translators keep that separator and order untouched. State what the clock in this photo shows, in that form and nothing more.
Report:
11,53
